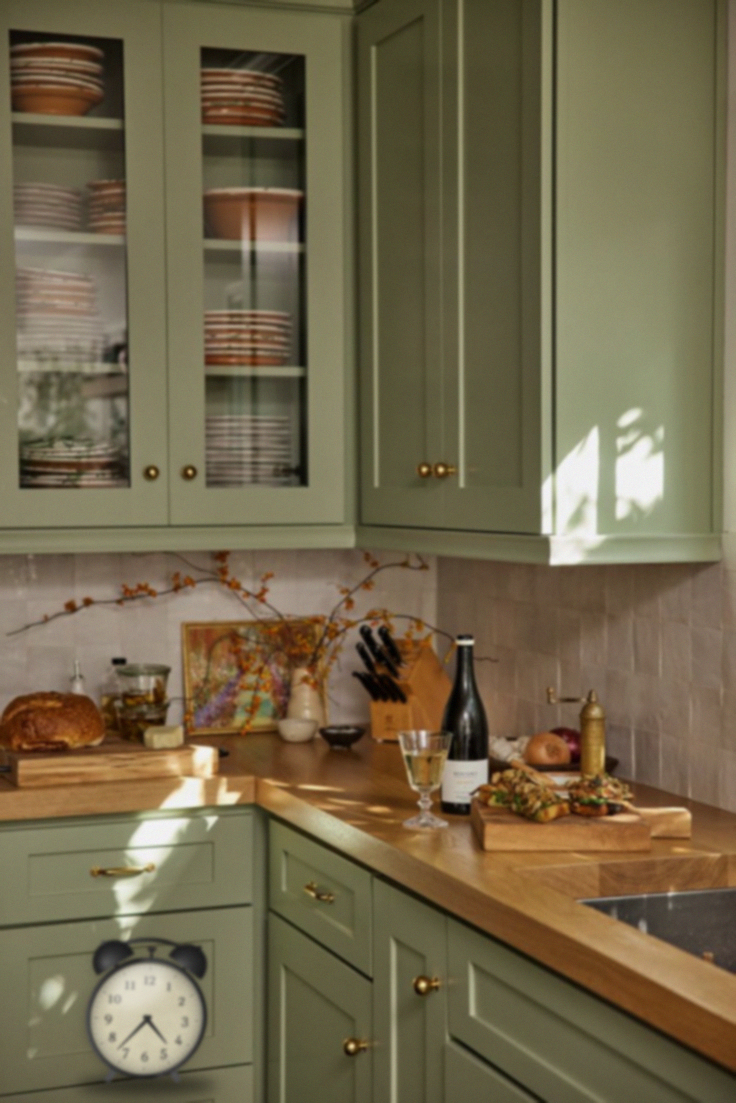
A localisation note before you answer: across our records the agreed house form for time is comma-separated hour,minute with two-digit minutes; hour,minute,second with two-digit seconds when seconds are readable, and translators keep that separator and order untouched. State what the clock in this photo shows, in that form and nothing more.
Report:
4,37
